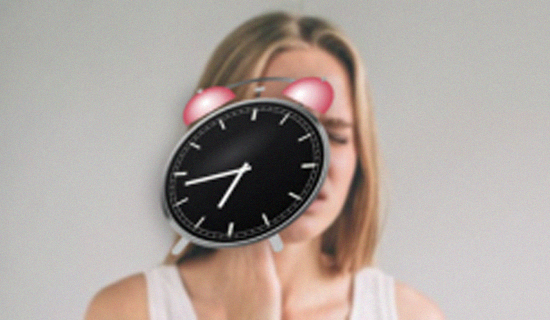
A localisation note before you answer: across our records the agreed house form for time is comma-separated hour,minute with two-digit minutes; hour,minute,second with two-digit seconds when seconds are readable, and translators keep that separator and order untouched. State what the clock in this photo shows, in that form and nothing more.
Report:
6,43
